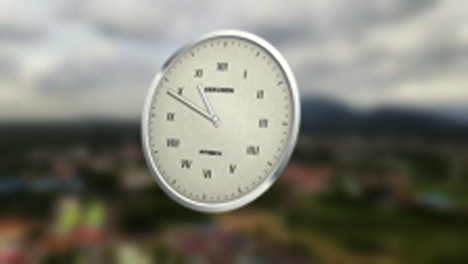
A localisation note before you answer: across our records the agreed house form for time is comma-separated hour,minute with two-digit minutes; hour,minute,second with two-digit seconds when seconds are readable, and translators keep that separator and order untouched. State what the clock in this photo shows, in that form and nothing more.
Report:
10,49
